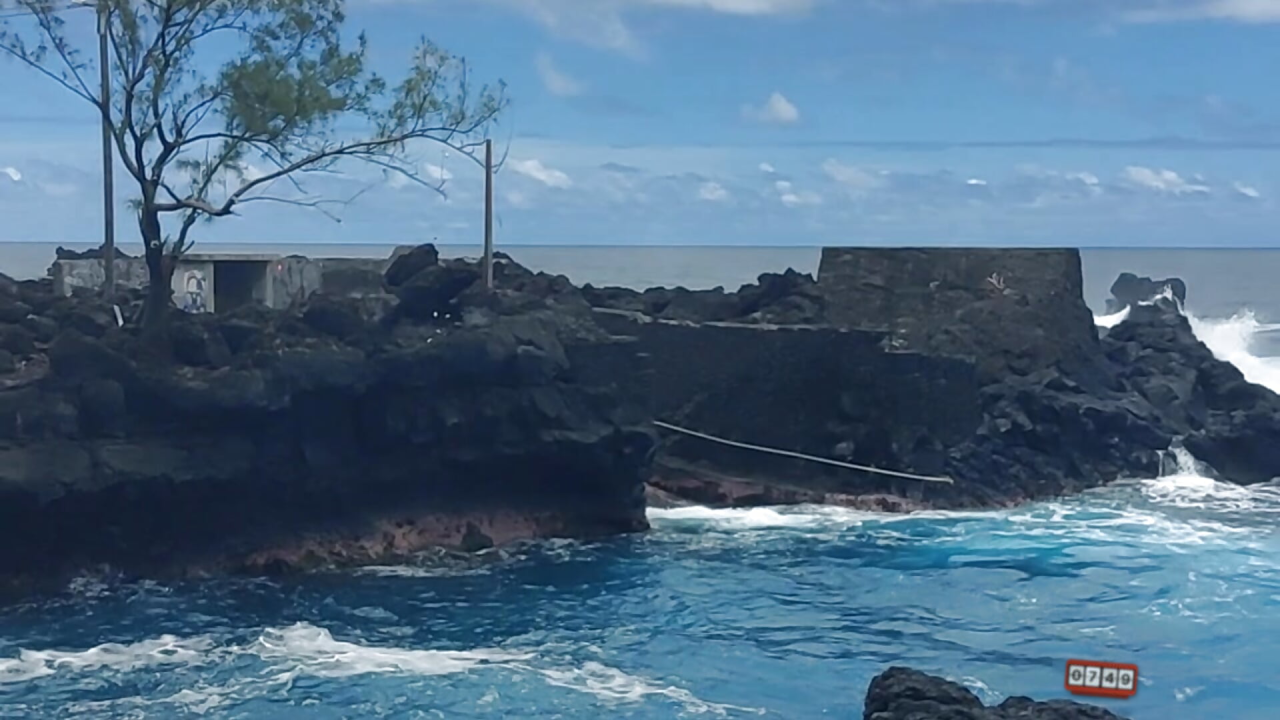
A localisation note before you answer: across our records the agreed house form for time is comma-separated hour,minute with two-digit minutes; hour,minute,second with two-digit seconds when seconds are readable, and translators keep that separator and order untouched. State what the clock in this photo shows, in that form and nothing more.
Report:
7,49
